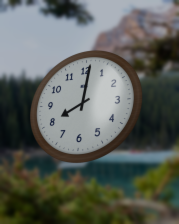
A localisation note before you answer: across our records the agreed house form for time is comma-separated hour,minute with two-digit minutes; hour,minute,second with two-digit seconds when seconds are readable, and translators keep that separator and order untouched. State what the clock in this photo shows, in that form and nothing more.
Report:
8,01
